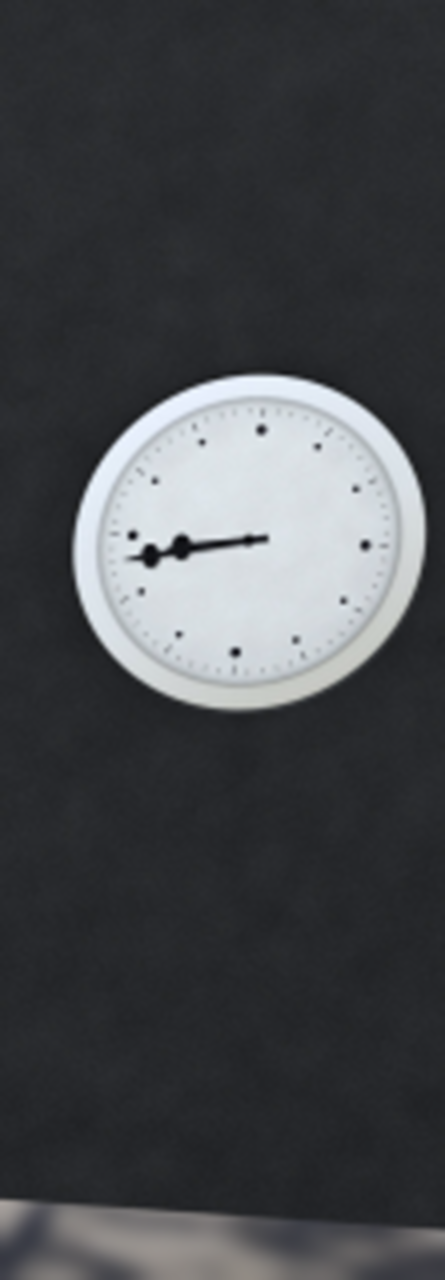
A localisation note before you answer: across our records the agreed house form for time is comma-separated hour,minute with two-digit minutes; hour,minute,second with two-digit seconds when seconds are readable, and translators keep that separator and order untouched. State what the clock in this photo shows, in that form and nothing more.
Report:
8,43
